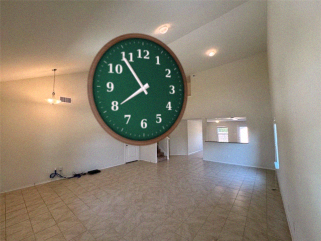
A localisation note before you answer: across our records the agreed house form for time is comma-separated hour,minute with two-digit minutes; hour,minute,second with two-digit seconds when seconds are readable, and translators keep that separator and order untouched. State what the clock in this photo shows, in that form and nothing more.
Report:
7,54
